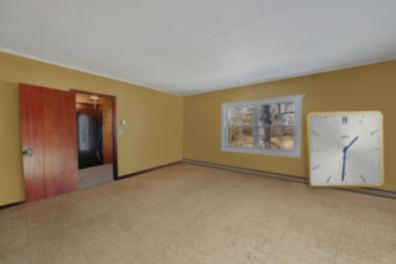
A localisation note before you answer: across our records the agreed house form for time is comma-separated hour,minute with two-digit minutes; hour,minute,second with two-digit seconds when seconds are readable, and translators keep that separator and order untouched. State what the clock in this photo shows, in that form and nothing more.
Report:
1,31
